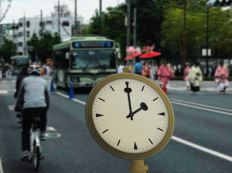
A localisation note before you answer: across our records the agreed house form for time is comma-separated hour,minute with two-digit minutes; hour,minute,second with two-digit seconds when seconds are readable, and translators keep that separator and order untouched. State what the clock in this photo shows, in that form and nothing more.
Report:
2,00
